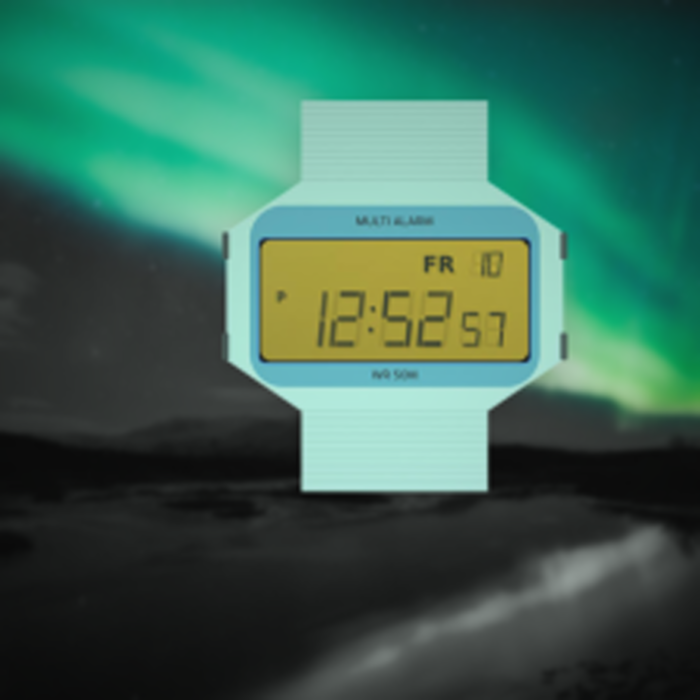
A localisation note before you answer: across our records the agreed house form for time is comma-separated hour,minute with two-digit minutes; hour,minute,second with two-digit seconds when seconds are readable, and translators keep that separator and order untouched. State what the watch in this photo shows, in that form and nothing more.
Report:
12,52,57
